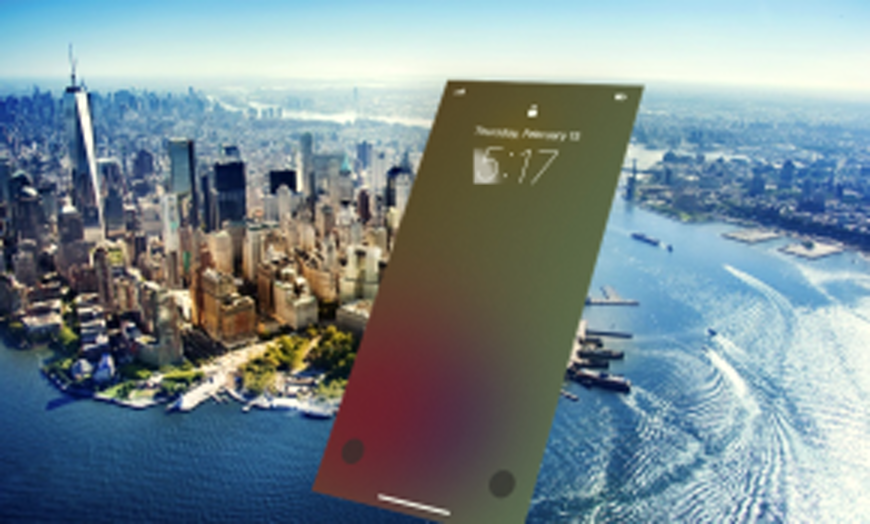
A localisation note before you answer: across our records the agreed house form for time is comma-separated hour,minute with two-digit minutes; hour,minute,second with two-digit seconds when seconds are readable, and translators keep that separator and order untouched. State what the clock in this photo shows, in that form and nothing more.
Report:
5,17
